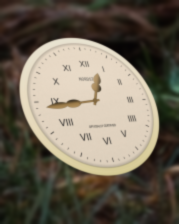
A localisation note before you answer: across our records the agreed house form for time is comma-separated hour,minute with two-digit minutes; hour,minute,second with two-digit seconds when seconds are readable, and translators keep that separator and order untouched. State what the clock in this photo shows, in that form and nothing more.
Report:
12,44
